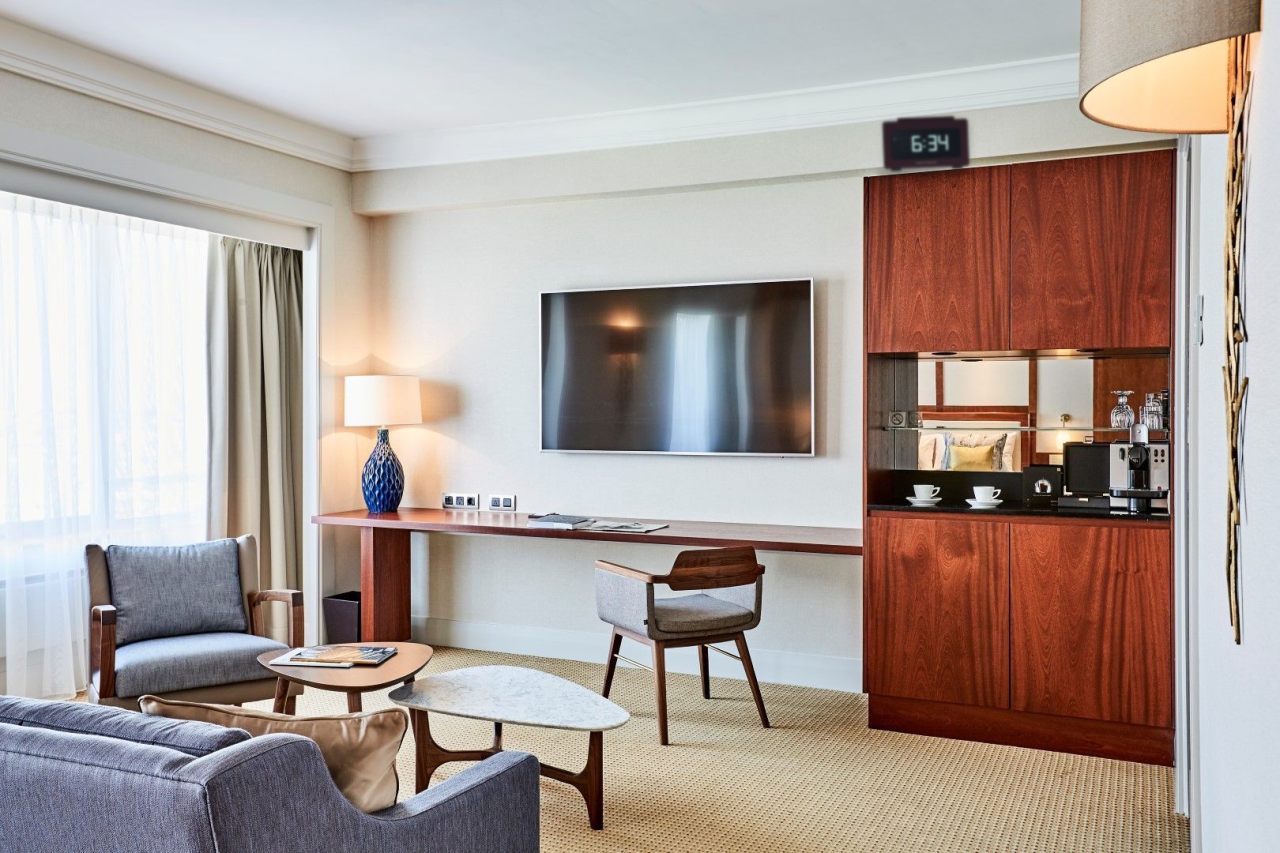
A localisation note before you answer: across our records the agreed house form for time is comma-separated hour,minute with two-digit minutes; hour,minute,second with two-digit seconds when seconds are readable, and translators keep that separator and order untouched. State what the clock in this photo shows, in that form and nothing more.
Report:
6,34
